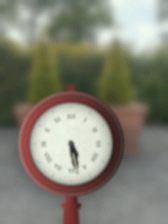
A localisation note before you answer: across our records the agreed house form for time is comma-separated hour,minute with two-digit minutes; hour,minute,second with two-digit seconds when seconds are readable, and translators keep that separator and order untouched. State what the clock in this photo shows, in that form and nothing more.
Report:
5,28
